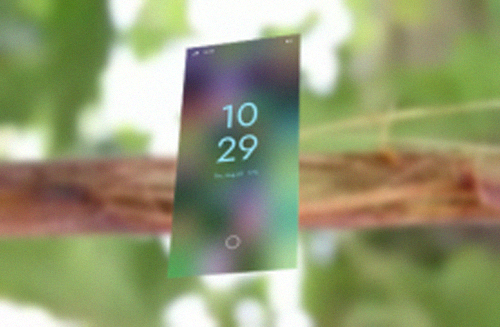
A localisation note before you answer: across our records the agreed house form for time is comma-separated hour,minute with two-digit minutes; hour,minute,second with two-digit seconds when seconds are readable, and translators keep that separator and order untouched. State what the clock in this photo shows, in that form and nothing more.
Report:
10,29
